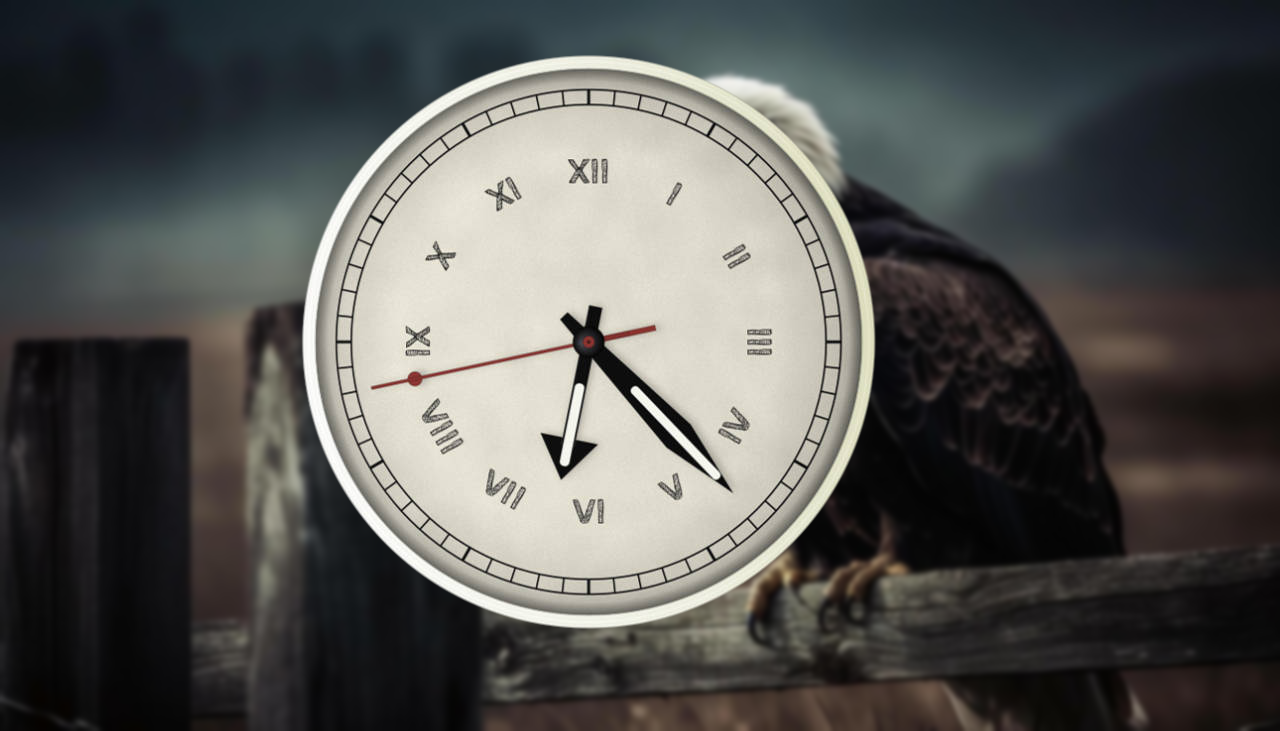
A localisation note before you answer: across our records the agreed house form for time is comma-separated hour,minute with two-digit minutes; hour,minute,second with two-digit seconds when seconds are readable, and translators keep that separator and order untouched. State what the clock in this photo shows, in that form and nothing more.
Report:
6,22,43
